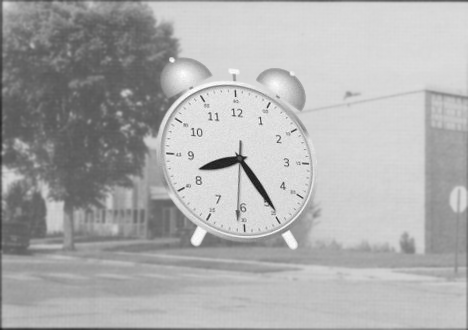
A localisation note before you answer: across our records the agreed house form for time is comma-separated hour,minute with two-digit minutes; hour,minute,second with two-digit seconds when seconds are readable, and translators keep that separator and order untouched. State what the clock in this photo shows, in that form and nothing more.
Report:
8,24,31
